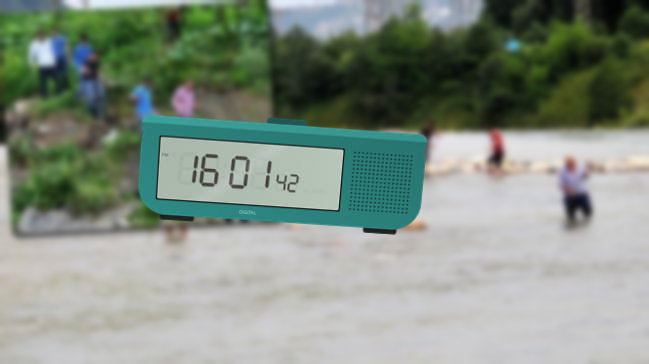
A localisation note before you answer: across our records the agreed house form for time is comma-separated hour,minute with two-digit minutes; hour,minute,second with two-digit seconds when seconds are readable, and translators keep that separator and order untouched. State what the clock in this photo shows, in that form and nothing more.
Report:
16,01,42
